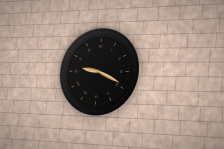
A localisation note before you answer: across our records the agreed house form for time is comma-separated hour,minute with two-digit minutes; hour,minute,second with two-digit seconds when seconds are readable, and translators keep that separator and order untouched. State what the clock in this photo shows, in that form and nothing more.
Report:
9,19
